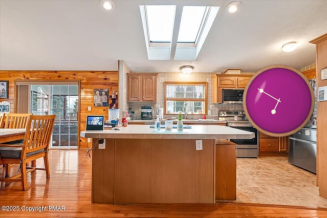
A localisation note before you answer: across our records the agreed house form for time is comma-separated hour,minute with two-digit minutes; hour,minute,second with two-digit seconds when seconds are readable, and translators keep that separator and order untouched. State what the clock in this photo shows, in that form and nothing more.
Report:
6,50
